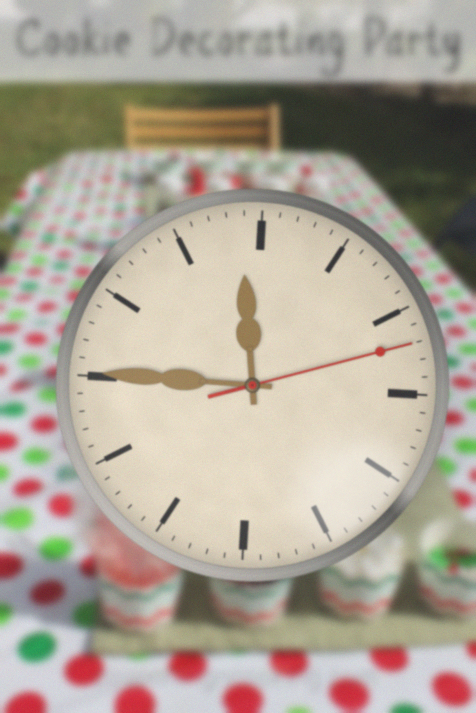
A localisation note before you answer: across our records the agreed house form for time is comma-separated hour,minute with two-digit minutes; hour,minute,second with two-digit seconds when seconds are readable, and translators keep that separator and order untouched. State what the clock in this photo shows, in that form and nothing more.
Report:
11,45,12
